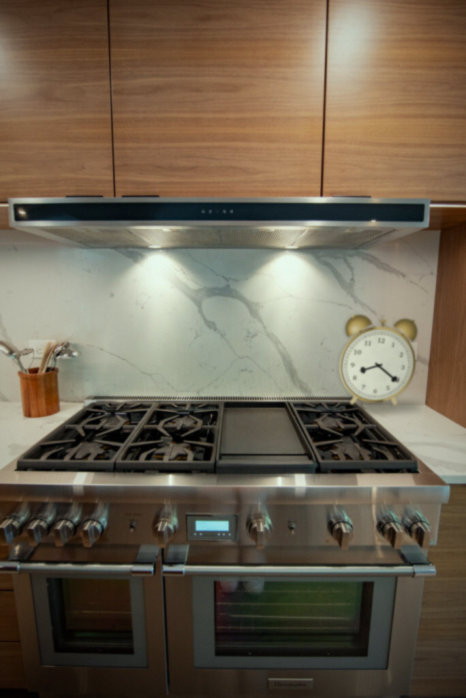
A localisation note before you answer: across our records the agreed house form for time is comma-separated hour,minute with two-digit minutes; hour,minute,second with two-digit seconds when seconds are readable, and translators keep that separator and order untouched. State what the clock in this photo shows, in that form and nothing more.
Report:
8,21
